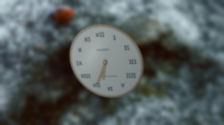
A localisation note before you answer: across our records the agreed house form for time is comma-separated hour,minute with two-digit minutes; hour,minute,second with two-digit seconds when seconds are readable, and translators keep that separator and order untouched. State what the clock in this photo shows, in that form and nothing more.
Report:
6,35
